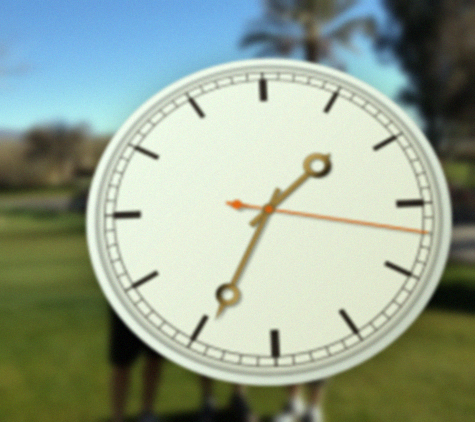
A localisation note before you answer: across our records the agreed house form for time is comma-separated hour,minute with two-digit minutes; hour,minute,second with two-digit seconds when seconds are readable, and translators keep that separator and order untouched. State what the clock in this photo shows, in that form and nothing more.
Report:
1,34,17
